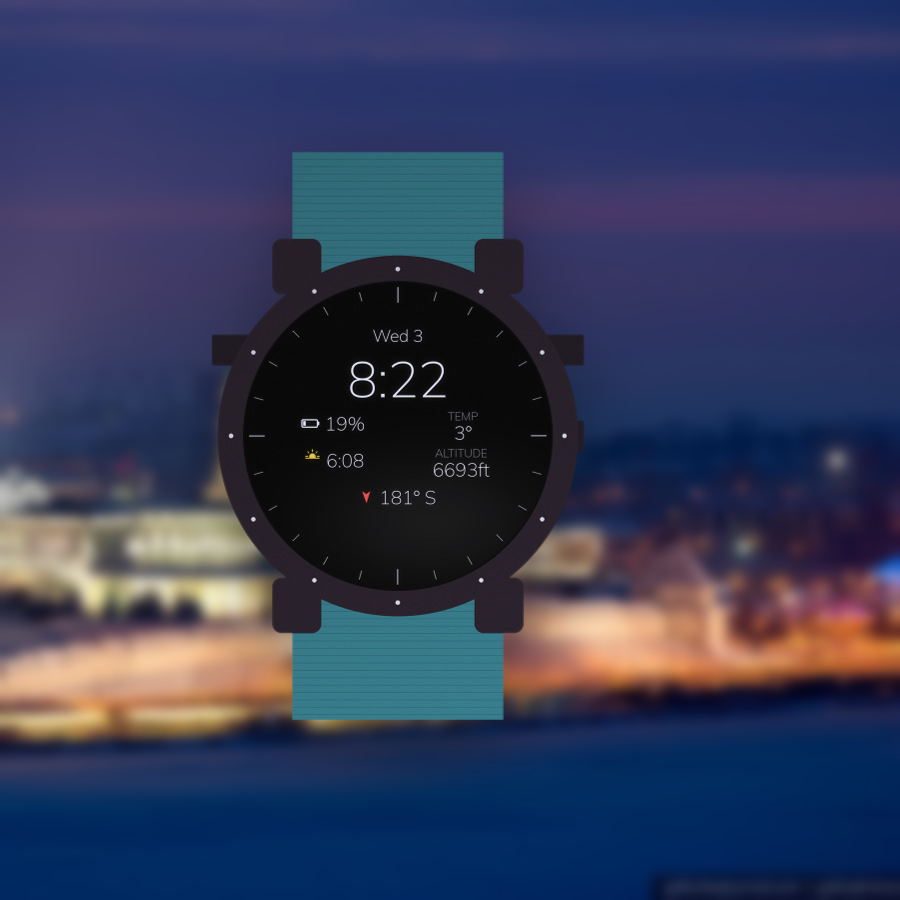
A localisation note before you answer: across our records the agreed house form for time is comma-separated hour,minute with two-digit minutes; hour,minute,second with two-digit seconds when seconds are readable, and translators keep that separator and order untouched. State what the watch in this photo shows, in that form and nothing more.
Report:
8,22
